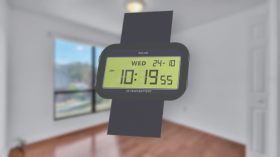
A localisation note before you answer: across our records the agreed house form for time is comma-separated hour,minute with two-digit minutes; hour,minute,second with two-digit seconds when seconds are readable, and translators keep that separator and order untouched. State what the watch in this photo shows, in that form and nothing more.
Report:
10,19,55
